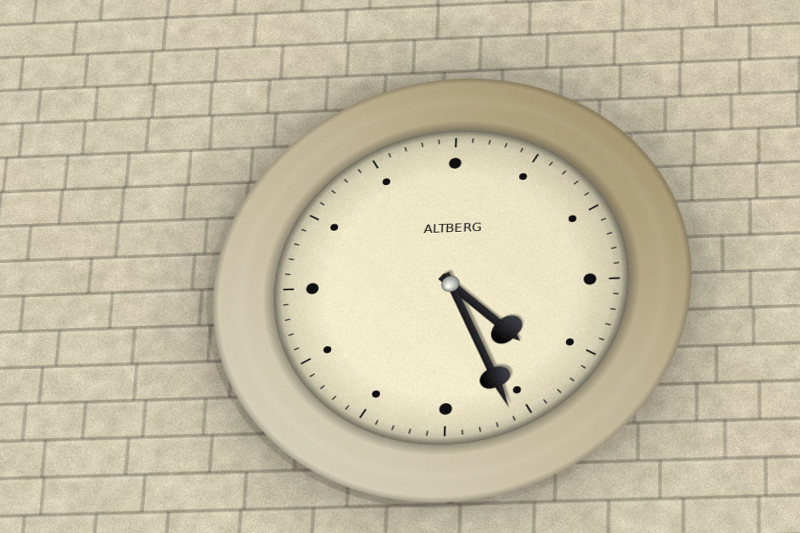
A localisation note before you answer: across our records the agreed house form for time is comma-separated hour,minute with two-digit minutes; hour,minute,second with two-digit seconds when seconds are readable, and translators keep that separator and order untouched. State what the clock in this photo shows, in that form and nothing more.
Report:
4,26
